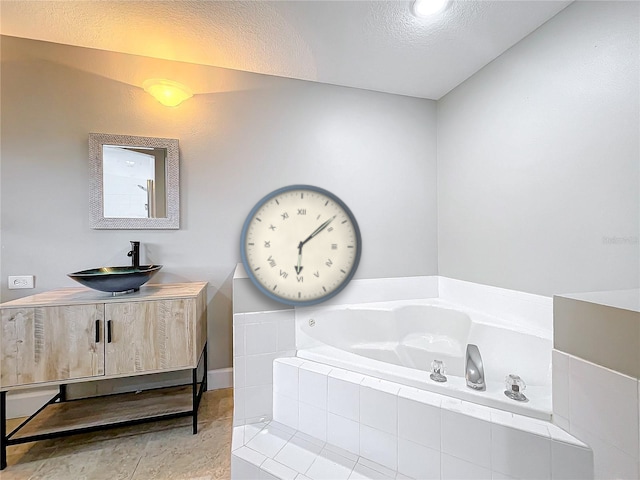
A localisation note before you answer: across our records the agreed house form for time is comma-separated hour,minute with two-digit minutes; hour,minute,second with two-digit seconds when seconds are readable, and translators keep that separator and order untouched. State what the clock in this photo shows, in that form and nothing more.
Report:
6,08
